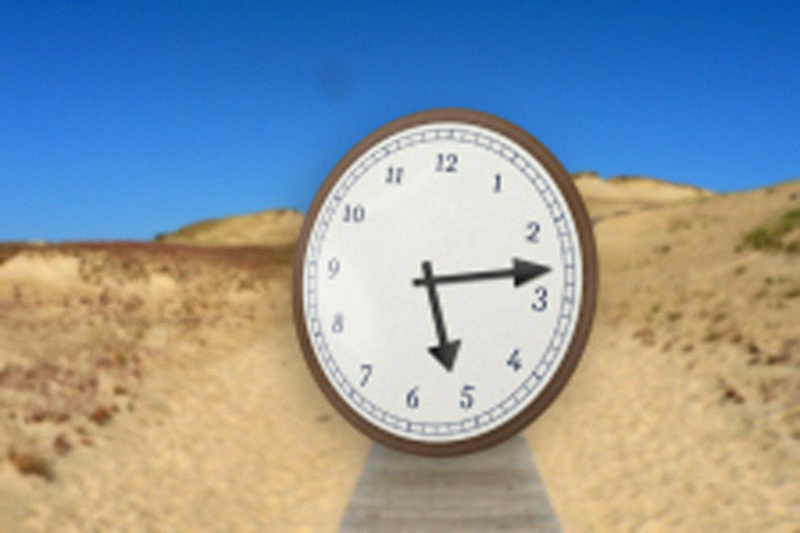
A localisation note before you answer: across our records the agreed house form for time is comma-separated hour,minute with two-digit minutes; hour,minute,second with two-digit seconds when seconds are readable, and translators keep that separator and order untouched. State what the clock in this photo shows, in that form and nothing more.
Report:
5,13
